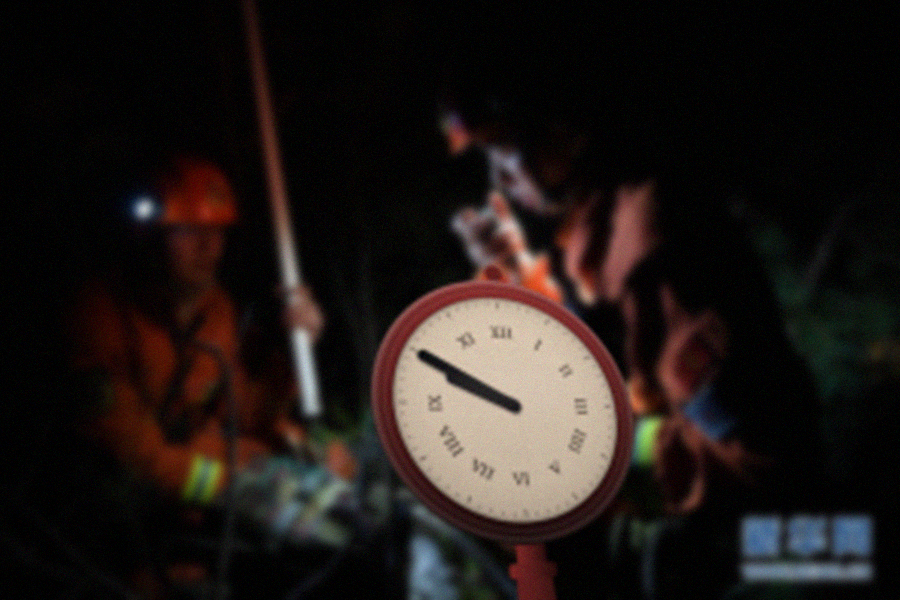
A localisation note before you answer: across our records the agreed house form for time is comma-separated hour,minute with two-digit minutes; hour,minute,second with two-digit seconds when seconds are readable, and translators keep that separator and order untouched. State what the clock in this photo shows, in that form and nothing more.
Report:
9,50
